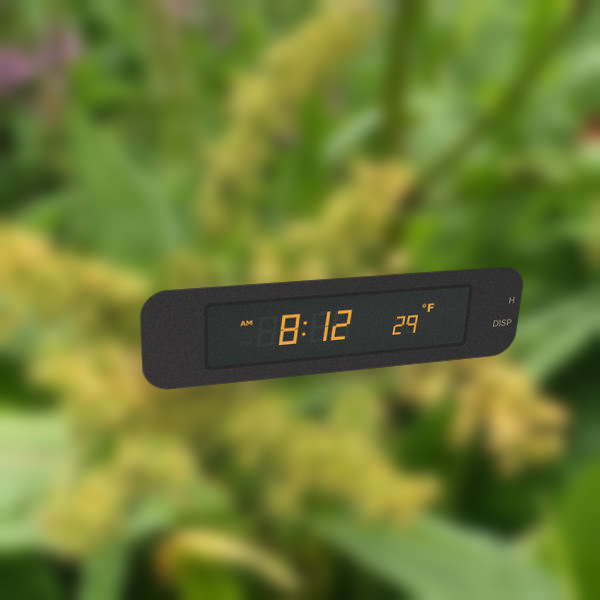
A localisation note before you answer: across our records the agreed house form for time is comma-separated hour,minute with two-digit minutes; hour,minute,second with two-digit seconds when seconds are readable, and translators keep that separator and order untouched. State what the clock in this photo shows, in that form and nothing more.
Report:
8,12
